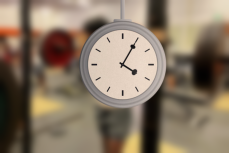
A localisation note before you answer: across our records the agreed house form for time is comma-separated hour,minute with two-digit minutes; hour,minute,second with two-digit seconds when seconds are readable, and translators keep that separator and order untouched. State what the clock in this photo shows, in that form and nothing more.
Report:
4,05
